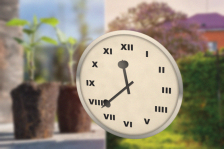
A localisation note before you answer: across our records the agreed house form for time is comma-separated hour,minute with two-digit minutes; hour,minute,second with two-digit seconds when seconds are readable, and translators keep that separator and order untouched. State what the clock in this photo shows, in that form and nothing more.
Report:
11,38
